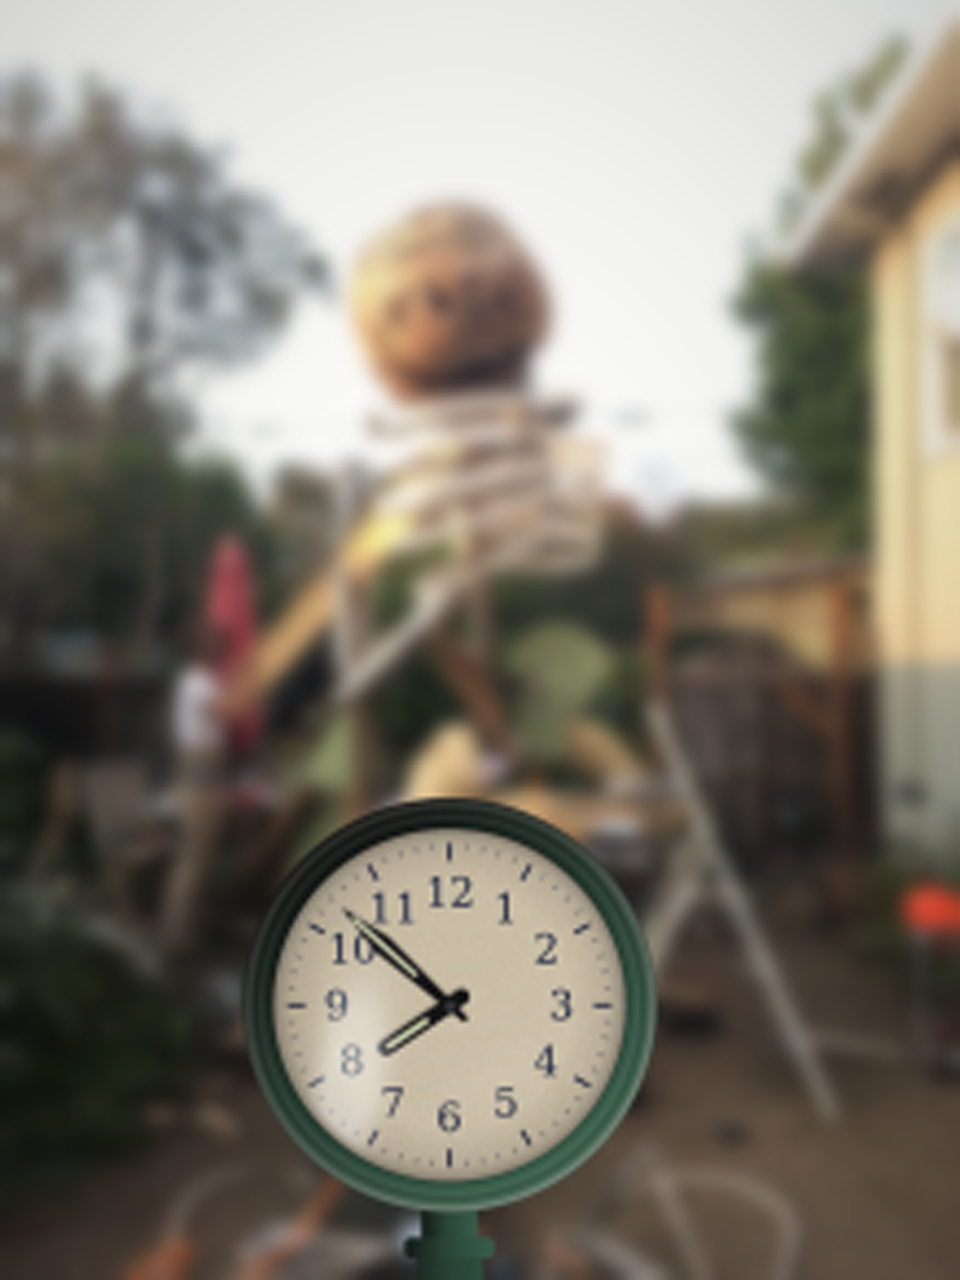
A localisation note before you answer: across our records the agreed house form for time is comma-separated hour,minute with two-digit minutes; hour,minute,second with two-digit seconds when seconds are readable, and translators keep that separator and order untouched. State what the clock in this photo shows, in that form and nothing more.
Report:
7,52
